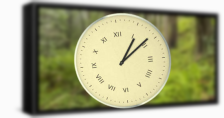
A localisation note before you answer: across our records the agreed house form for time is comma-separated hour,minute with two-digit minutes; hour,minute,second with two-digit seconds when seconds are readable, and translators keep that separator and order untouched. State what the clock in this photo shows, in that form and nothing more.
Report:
1,09
